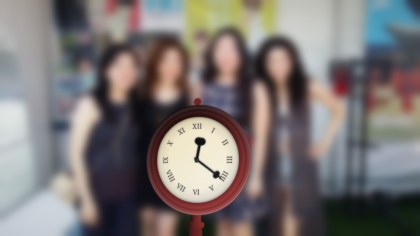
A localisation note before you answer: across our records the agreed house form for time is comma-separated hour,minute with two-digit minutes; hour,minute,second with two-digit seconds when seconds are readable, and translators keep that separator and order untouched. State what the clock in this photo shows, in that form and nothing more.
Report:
12,21
